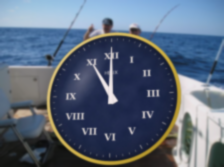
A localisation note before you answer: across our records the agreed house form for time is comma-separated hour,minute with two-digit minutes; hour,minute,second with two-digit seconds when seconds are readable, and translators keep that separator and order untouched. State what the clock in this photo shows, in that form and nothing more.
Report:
11,00
